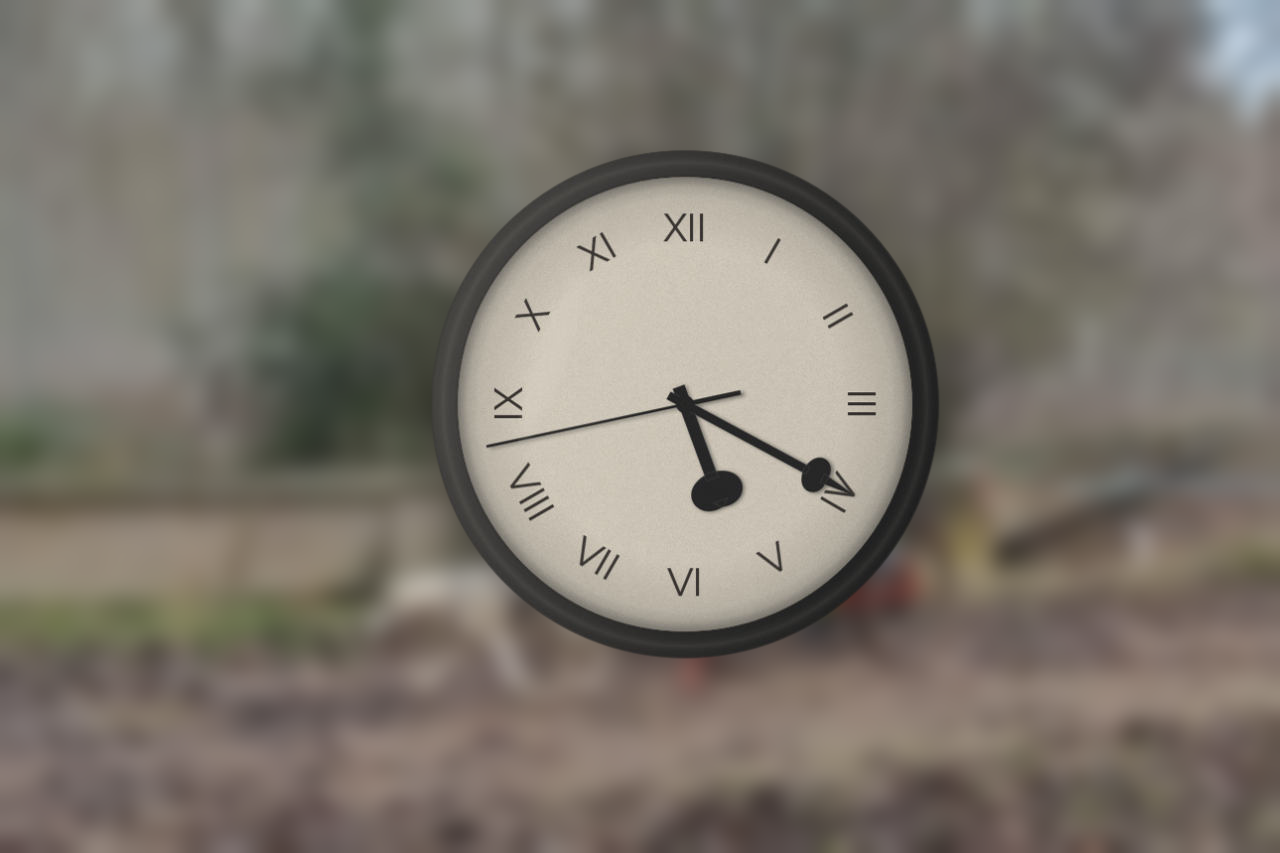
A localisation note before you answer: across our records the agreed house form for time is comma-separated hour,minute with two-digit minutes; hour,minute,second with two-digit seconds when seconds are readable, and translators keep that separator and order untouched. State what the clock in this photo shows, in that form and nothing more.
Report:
5,19,43
